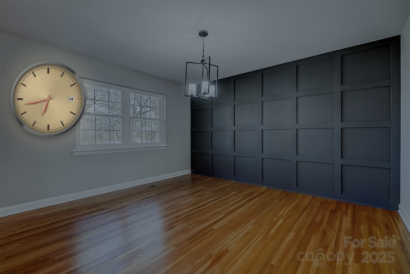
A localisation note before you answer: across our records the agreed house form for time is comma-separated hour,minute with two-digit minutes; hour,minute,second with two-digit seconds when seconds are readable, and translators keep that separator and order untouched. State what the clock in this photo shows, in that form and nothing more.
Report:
6,43
